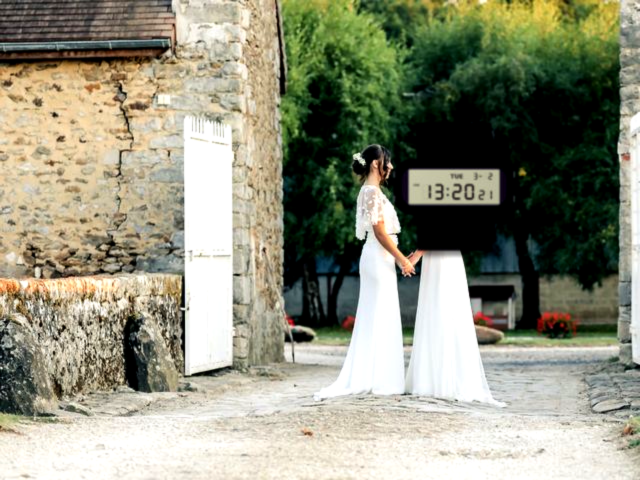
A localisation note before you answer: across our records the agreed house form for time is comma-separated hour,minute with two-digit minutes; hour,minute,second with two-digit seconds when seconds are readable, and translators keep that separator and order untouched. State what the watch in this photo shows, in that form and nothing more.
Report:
13,20
